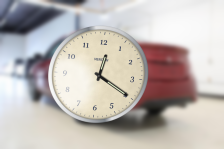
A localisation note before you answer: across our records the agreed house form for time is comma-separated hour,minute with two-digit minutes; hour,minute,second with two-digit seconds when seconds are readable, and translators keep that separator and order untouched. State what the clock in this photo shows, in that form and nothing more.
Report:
12,20
